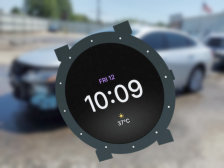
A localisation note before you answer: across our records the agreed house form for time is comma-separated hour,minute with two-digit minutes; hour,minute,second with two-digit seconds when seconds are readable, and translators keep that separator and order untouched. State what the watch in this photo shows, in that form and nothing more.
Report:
10,09
